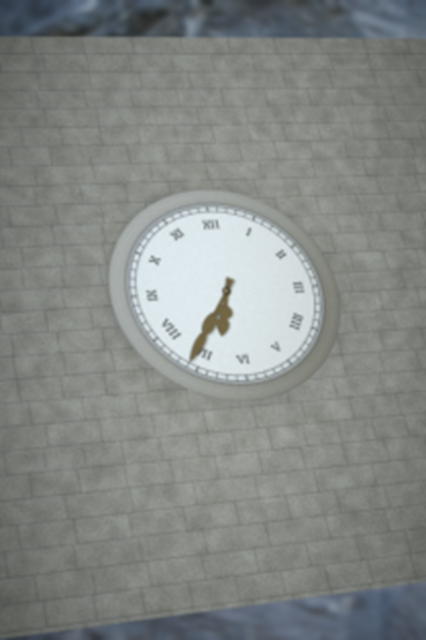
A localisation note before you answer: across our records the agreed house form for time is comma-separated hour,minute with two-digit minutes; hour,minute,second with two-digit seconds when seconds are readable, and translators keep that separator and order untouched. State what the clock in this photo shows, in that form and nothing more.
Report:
6,36
